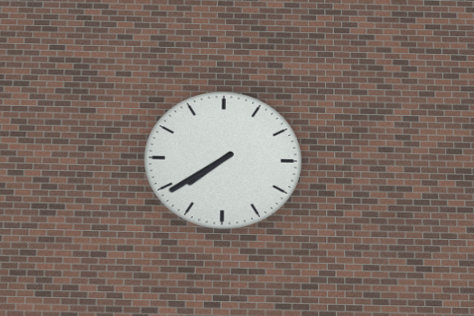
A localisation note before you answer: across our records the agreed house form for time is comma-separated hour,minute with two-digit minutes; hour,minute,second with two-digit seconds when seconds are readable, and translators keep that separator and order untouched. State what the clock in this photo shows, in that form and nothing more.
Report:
7,39
